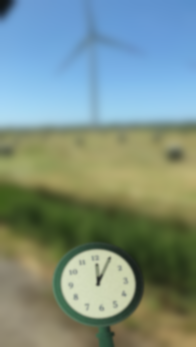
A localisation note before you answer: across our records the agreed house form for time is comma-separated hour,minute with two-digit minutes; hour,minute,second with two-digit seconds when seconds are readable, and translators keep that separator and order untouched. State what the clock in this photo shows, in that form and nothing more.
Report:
12,05
